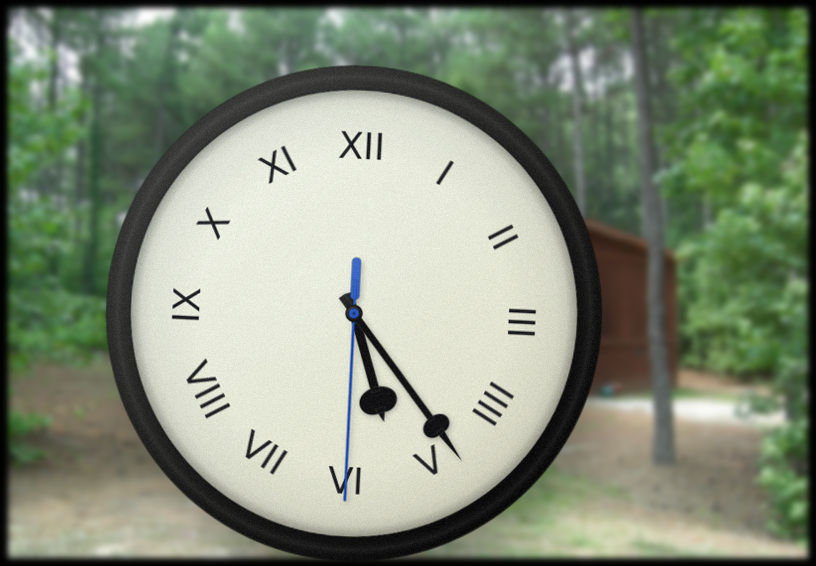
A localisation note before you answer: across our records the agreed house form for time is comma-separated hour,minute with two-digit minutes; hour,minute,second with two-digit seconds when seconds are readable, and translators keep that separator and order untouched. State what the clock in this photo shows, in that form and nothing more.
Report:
5,23,30
